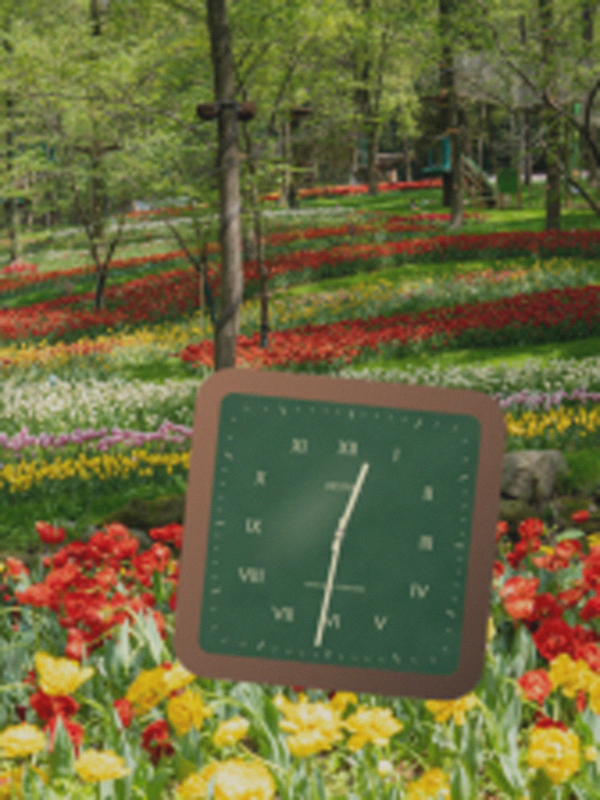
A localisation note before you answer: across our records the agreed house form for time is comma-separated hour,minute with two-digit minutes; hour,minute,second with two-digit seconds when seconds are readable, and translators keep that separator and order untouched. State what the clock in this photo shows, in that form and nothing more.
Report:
12,31
